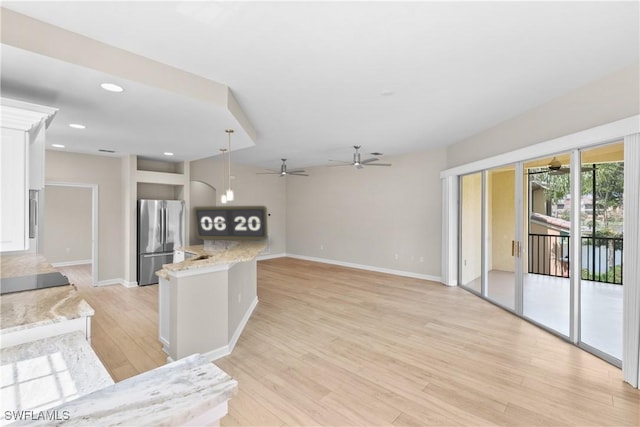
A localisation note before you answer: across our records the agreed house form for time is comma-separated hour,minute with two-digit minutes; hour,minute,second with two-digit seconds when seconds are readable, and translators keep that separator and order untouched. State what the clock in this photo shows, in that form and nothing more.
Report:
6,20
